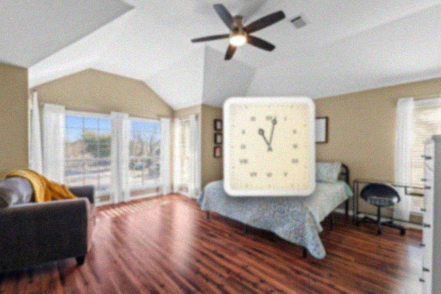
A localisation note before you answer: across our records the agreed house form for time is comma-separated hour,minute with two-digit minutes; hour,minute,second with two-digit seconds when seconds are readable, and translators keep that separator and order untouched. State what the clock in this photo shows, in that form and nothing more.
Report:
11,02
